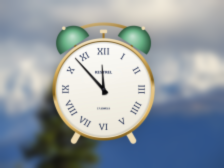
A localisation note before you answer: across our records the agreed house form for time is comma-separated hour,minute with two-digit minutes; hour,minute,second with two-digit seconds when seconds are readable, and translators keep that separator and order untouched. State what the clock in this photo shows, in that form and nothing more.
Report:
11,53
